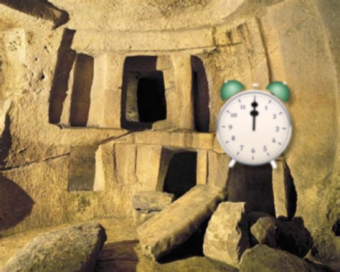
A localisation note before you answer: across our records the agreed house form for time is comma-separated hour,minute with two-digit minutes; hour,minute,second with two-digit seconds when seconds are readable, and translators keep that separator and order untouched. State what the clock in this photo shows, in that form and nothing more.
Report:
12,00
